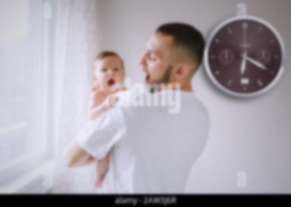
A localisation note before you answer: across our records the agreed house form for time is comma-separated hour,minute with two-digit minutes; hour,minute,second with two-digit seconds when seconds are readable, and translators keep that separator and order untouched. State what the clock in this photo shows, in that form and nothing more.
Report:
6,20
